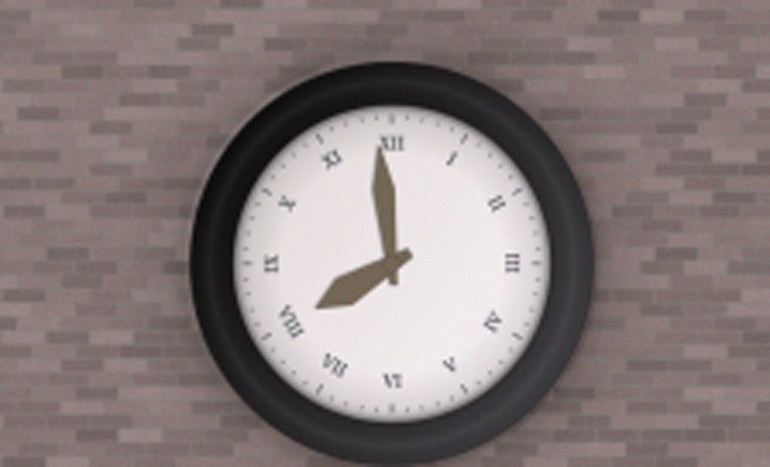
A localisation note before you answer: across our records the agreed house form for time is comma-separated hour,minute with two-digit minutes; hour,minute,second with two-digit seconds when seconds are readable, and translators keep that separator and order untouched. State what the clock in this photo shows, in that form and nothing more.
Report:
7,59
